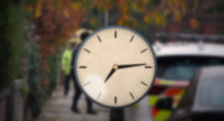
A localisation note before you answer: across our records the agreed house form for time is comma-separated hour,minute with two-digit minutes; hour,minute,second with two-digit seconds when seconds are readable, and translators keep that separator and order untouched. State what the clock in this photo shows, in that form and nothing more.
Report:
7,14
